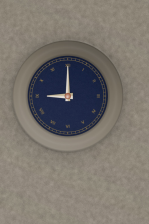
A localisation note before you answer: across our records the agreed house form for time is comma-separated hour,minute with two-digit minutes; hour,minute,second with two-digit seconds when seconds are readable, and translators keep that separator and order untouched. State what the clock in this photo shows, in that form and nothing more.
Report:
9,00
